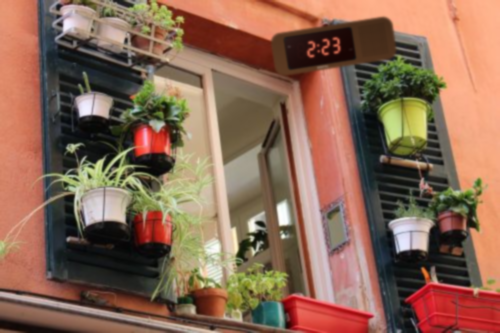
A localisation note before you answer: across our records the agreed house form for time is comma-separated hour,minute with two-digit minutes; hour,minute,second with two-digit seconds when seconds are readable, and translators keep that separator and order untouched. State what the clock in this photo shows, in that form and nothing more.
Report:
2,23
